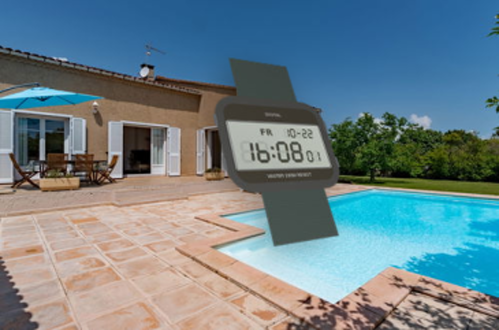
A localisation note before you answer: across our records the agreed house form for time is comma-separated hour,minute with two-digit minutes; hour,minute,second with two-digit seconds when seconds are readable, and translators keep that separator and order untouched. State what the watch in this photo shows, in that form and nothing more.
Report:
16,08,01
